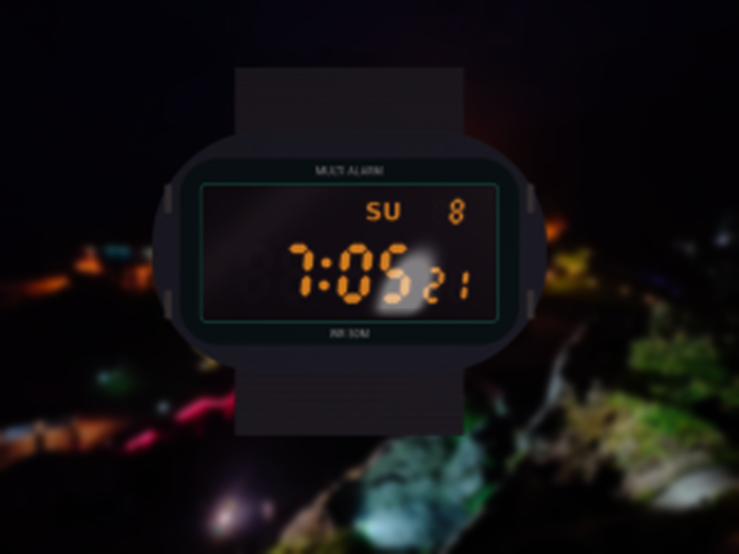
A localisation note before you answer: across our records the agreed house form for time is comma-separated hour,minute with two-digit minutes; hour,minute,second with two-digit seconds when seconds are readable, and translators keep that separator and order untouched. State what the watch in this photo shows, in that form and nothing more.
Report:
7,05,21
